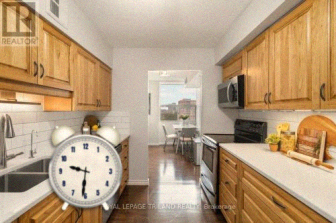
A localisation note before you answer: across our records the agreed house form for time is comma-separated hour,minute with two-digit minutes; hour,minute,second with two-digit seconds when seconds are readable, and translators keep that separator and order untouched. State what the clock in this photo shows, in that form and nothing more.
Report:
9,31
